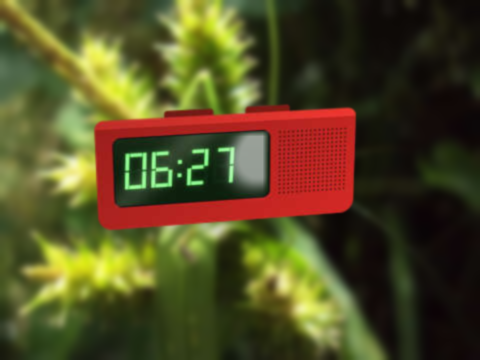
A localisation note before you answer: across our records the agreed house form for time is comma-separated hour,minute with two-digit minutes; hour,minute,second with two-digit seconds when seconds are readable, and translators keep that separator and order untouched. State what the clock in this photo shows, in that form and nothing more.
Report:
6,27
